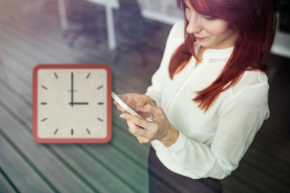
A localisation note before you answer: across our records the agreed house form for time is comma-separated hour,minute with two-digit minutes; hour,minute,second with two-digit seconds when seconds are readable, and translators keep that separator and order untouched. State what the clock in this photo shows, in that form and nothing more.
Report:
3,00
